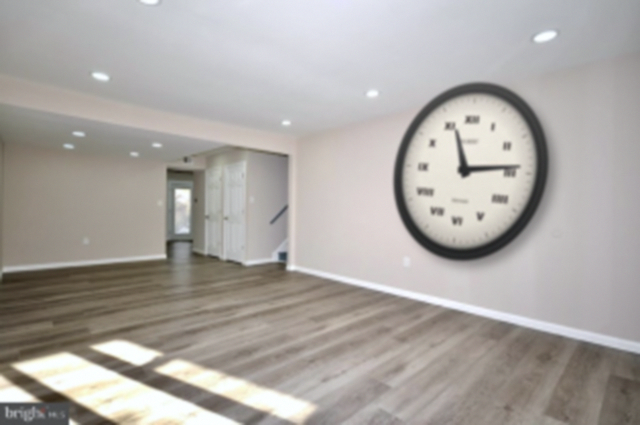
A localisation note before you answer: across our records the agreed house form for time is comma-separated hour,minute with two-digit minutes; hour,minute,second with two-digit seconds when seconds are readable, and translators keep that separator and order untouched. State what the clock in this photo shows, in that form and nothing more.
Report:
11,14
